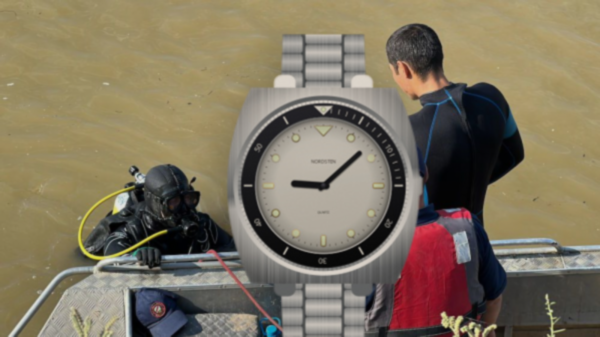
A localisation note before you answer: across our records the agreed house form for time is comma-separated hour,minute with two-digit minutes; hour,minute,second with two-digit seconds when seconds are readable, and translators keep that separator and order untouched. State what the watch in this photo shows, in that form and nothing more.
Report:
9,08
